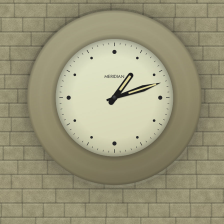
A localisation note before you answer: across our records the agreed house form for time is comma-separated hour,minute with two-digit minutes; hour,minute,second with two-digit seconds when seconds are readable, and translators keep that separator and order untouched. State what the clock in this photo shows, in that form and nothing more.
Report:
1,12
